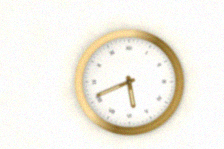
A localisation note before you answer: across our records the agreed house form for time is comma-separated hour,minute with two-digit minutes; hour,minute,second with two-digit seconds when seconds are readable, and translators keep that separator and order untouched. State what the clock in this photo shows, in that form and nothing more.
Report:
5,41
